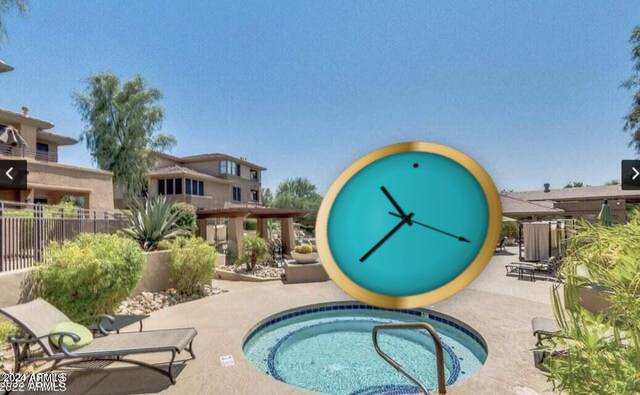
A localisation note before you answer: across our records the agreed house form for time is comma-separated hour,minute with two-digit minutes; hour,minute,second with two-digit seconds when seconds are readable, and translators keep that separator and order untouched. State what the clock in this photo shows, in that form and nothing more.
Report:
10,36,18
